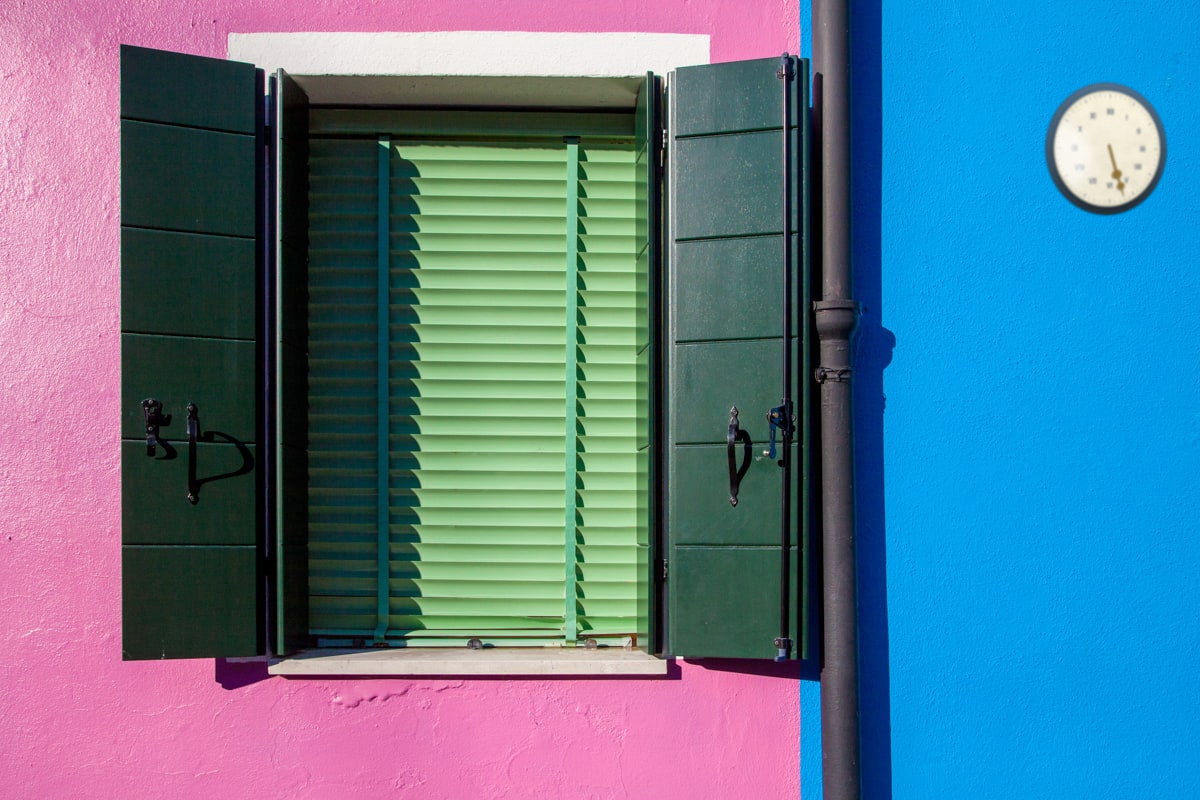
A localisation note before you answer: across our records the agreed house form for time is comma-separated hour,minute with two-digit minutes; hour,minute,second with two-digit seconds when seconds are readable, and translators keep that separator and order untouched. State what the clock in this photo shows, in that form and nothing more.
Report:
5,27
